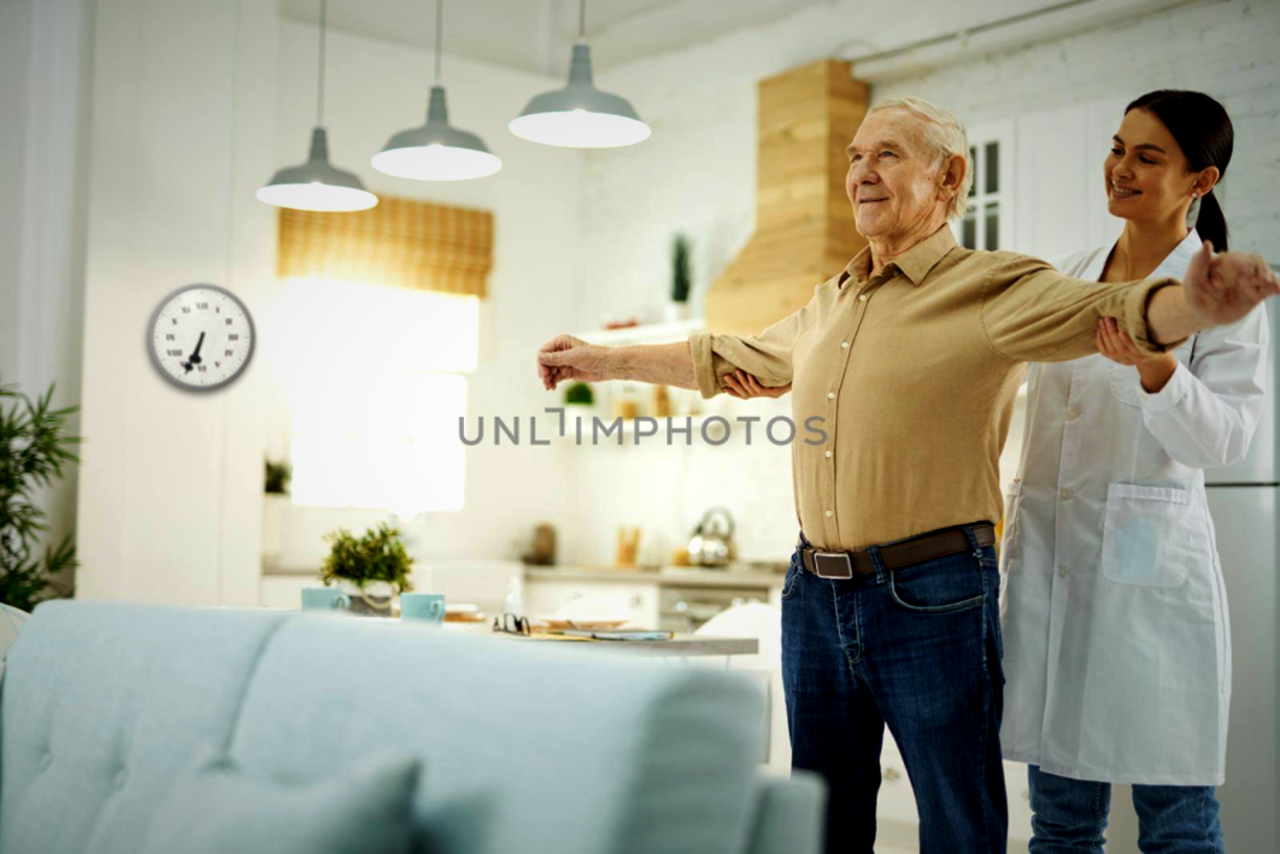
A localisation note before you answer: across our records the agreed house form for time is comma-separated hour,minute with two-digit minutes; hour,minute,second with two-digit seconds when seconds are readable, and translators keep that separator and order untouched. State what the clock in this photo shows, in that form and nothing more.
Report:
6,34
